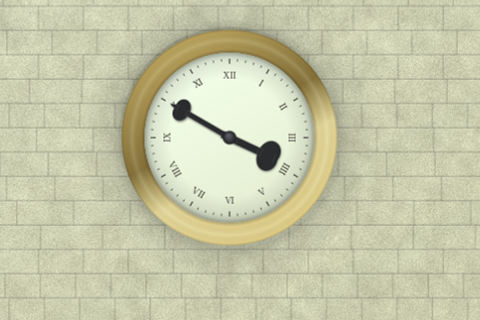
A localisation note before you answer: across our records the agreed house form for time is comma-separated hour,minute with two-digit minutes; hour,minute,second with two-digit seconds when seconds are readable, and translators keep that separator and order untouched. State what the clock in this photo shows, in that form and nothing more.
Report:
3,50
